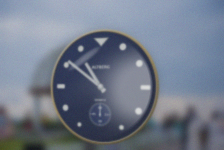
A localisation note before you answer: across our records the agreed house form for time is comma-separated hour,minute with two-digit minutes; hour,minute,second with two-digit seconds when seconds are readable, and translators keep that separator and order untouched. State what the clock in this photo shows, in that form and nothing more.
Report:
10,51
